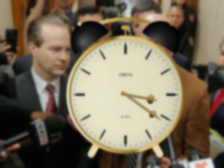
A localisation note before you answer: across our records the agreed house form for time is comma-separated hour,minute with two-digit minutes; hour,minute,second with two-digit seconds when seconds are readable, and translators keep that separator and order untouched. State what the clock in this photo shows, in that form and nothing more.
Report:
3,21
